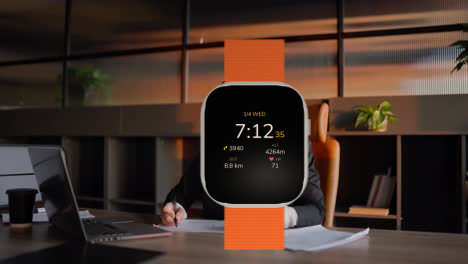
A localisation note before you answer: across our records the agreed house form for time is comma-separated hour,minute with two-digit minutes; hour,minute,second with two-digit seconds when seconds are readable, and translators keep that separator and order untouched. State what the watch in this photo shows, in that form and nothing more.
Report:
7,12,35
